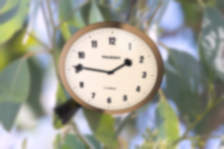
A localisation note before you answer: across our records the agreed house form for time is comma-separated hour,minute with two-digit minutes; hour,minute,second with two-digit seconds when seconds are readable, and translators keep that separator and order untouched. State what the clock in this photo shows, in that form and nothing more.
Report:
1,46
